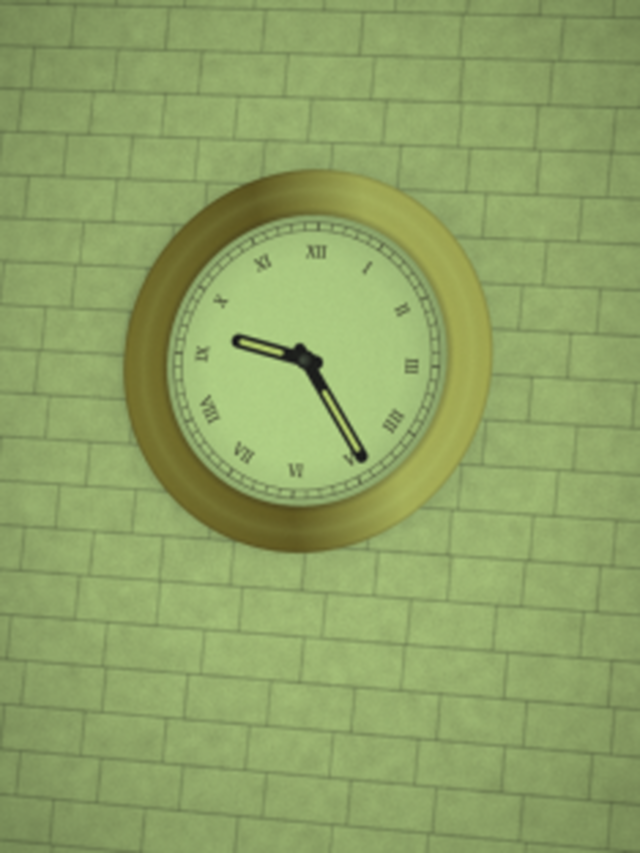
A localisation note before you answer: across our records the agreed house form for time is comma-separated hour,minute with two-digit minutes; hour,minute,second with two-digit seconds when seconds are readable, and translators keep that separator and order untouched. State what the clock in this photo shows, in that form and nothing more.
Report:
9,24
